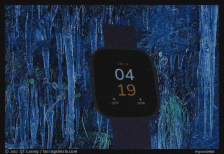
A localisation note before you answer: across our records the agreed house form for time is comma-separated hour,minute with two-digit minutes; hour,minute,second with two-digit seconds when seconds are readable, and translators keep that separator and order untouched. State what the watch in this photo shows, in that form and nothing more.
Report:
4,19
